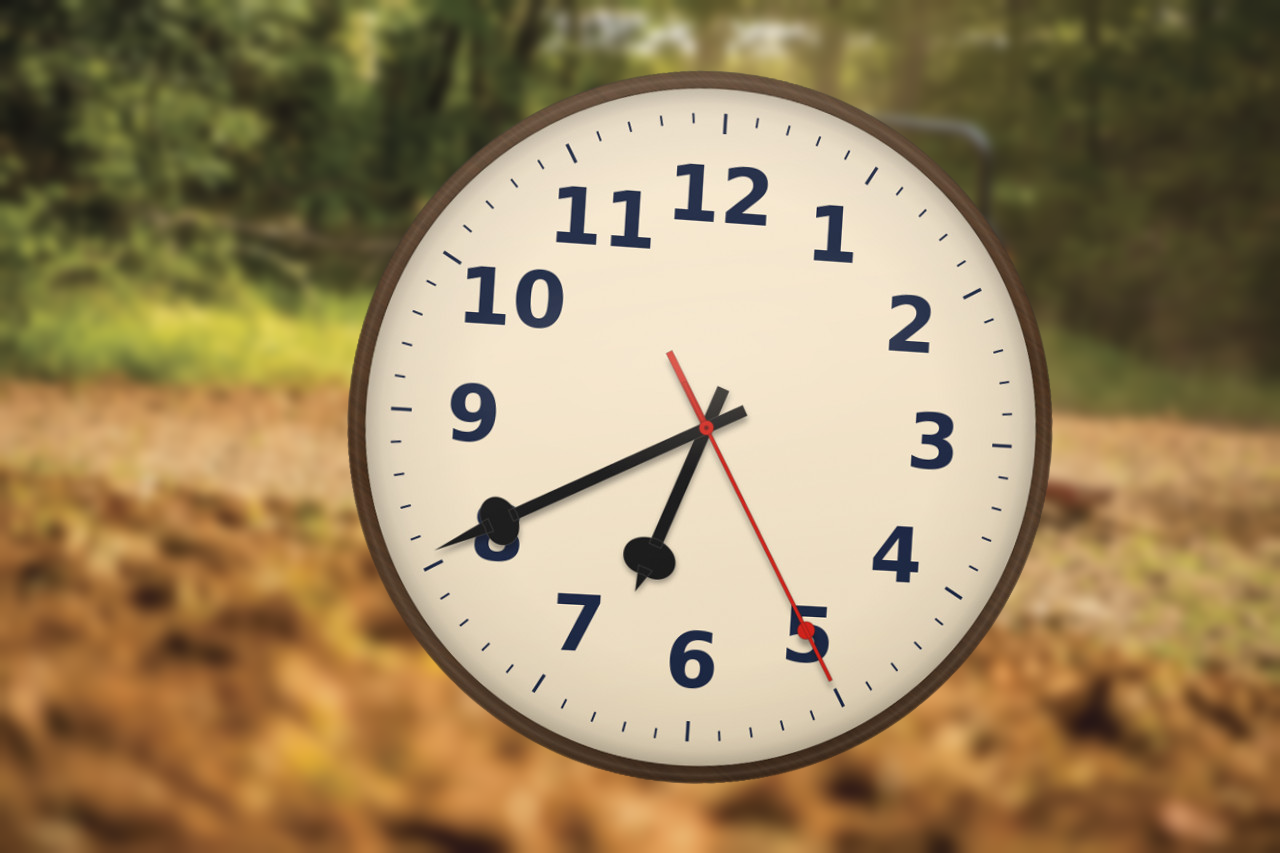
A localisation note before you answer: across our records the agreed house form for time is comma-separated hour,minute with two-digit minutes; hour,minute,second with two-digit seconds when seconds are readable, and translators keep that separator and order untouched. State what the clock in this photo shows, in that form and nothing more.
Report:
6,40,25
